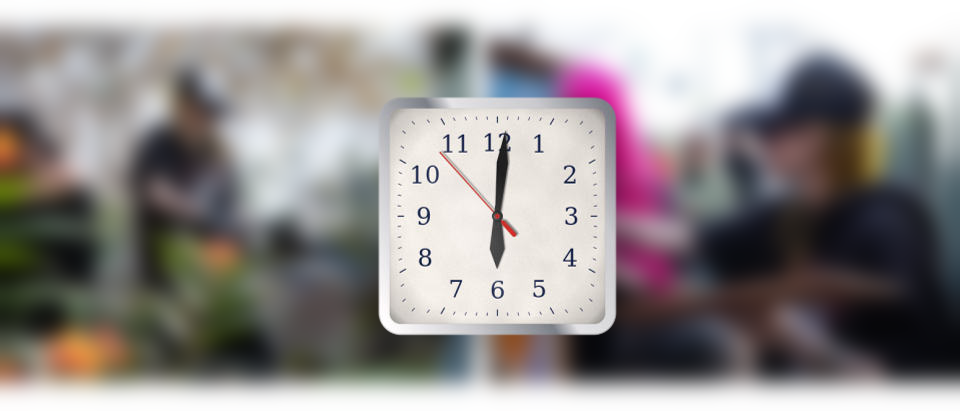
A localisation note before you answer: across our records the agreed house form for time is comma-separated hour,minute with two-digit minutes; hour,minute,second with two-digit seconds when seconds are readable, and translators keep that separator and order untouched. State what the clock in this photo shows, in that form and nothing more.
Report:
6,00,53
